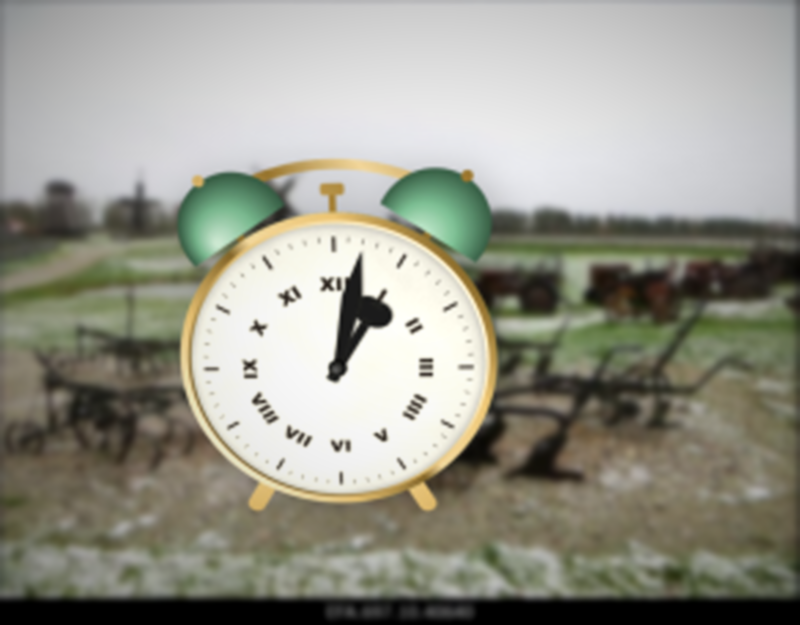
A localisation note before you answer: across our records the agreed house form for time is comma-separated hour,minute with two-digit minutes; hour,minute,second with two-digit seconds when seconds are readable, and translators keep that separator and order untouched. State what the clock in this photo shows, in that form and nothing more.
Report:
1,02
